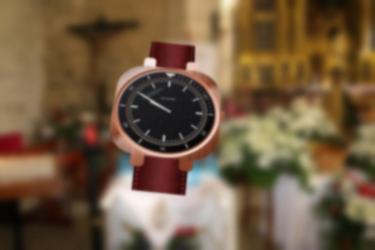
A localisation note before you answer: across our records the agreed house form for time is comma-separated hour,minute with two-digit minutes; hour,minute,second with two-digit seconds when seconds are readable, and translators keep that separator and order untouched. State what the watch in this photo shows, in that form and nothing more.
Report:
9,50
